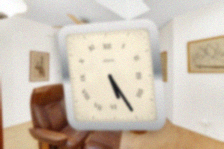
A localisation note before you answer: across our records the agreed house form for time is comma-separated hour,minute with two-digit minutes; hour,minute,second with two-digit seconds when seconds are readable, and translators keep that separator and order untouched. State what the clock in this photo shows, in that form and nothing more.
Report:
5,25
